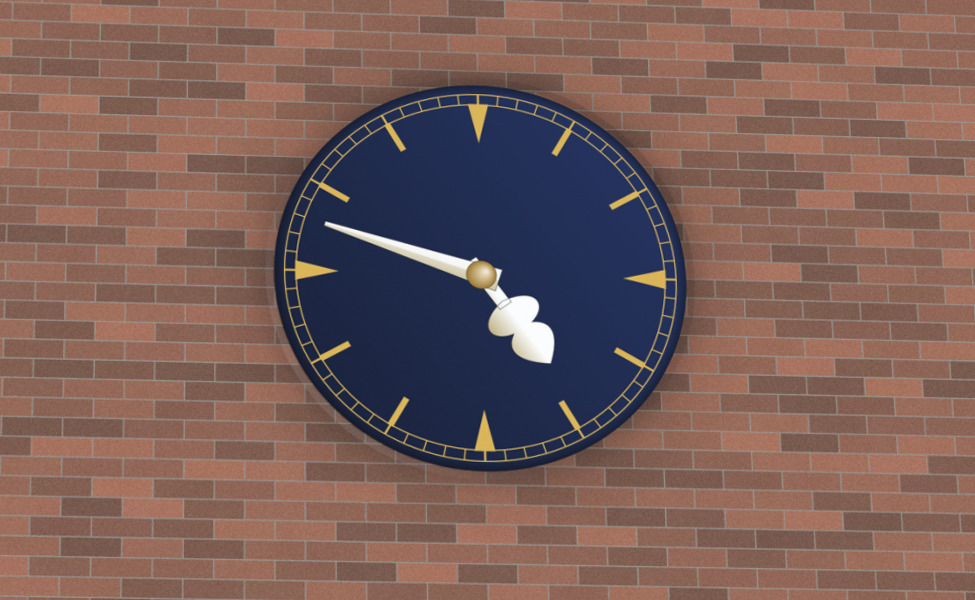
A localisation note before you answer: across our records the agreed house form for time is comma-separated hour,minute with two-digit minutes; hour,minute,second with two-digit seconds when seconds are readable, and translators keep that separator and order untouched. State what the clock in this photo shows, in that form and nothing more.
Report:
4,48
